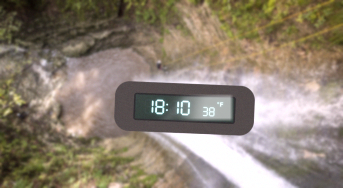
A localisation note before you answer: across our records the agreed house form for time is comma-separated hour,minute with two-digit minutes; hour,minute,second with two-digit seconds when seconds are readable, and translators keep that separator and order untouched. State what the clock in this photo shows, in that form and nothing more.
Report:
18,10
